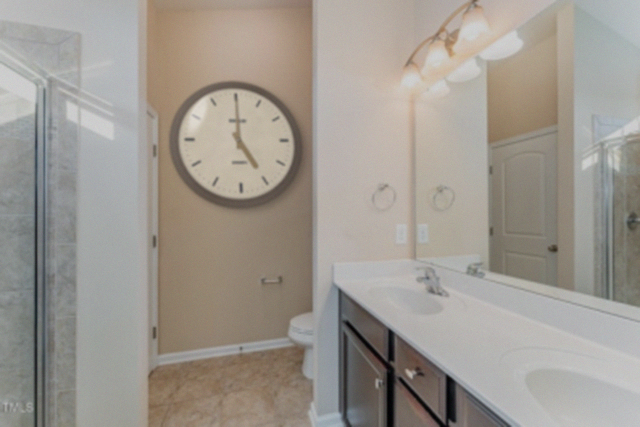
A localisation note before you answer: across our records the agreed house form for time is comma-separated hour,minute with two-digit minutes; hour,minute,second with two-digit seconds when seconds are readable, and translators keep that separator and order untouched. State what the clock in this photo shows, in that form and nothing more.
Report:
5,00
